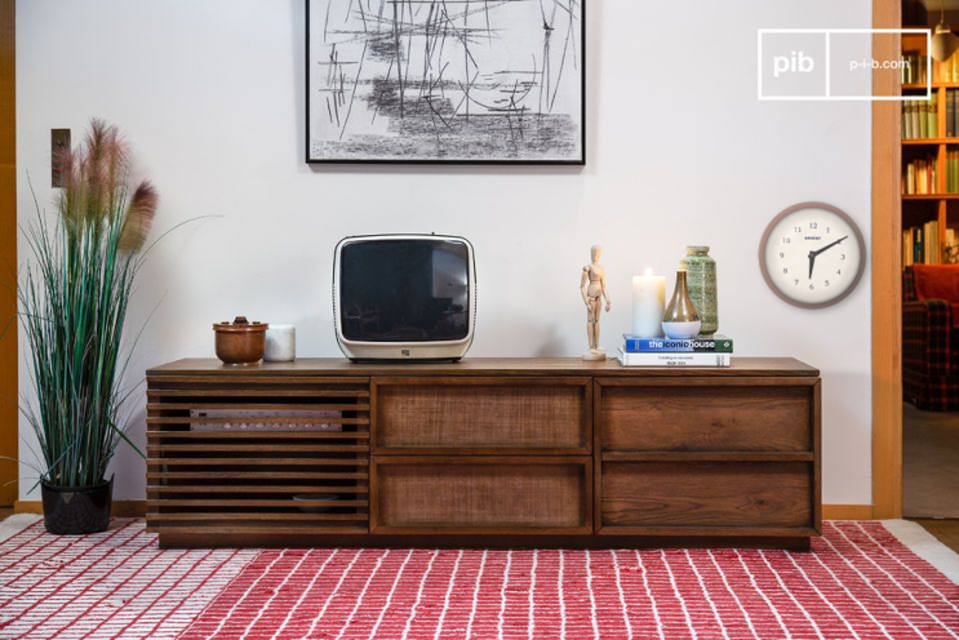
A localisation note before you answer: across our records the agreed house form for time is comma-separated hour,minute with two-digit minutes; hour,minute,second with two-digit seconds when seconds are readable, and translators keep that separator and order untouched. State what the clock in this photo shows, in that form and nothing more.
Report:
6,10
